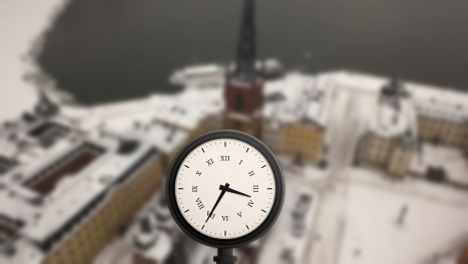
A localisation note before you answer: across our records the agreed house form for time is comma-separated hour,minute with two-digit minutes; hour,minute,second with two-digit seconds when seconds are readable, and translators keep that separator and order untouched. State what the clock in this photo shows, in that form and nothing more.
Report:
3,35
